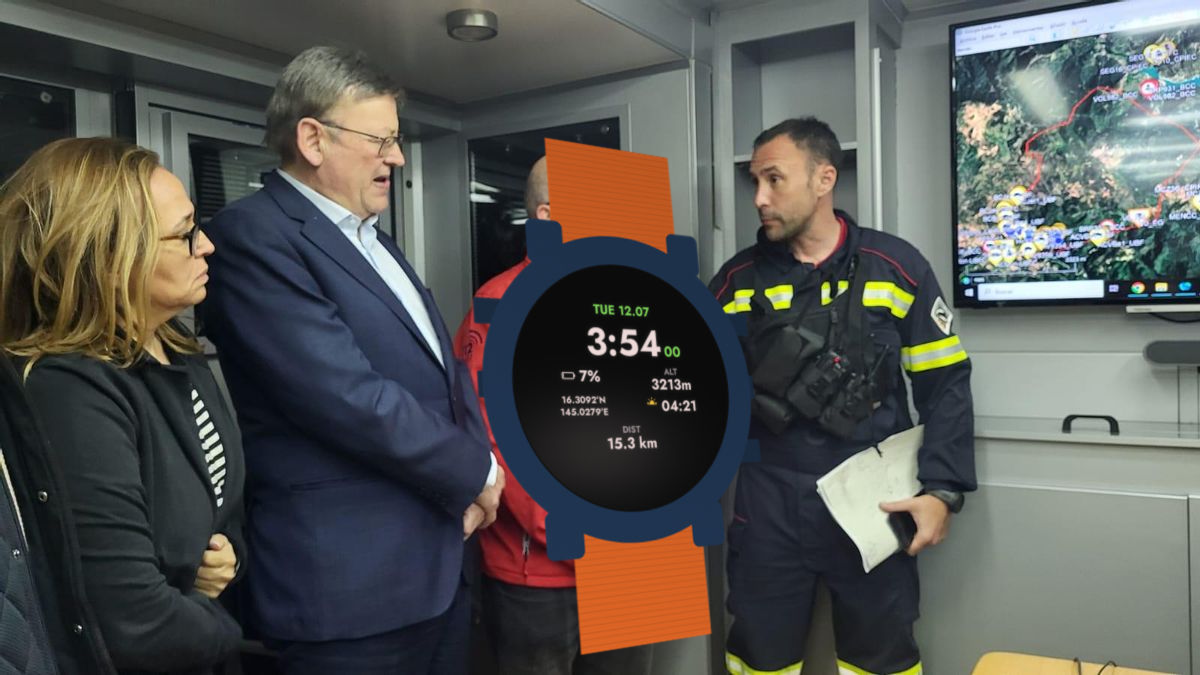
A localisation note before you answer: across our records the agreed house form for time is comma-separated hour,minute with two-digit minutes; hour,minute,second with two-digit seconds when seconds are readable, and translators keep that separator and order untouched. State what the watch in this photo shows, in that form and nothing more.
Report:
3,54,00
